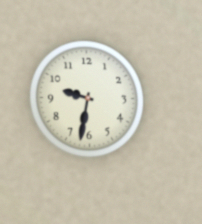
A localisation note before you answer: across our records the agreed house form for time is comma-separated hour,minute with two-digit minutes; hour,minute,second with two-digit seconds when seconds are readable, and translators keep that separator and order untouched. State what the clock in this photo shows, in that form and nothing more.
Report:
9,32
